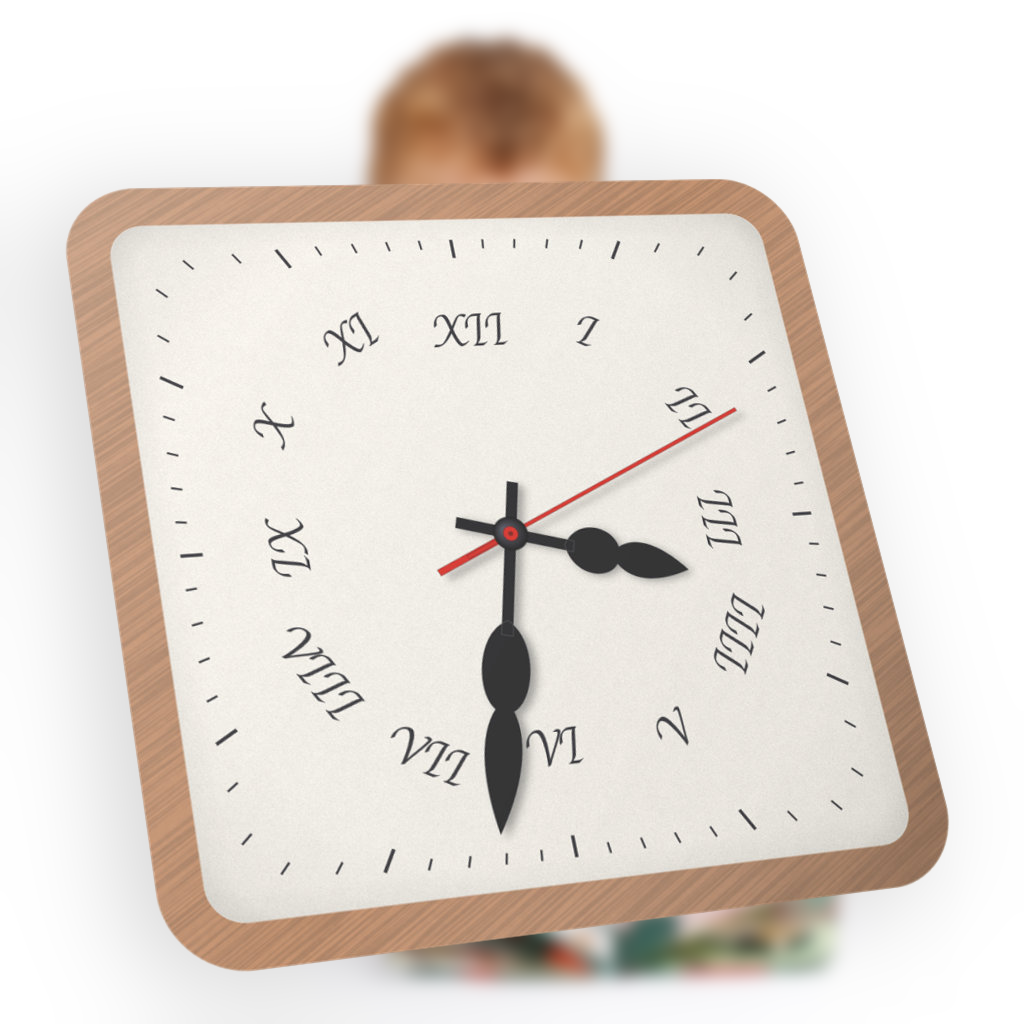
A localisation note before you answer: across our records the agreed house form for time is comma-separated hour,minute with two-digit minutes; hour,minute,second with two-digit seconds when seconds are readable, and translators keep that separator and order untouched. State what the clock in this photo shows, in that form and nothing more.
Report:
3,32,11
